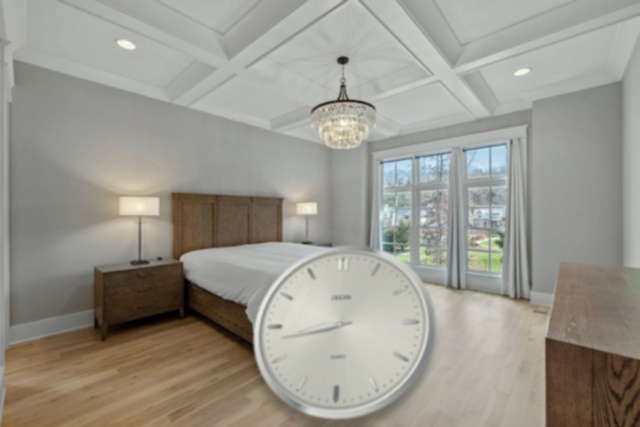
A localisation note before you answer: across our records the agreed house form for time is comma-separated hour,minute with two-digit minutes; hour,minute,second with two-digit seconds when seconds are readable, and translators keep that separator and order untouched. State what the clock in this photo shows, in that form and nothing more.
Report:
8,43
